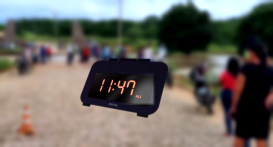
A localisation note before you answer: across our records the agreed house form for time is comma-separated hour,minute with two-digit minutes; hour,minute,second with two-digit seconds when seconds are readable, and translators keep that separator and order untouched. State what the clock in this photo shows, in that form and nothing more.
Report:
11,47
